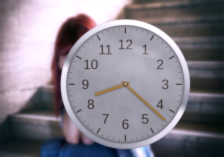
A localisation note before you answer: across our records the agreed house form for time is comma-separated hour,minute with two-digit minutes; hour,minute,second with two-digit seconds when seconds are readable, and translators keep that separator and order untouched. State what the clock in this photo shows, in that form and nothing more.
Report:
8,22
